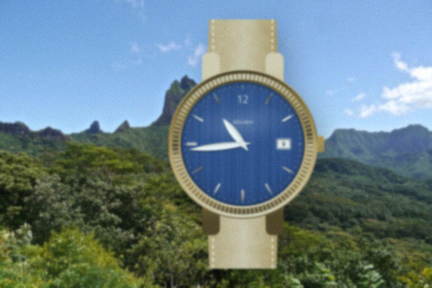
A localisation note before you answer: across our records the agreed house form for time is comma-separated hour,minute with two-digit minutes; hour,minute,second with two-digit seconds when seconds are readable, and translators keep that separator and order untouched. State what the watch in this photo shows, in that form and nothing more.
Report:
10,44
